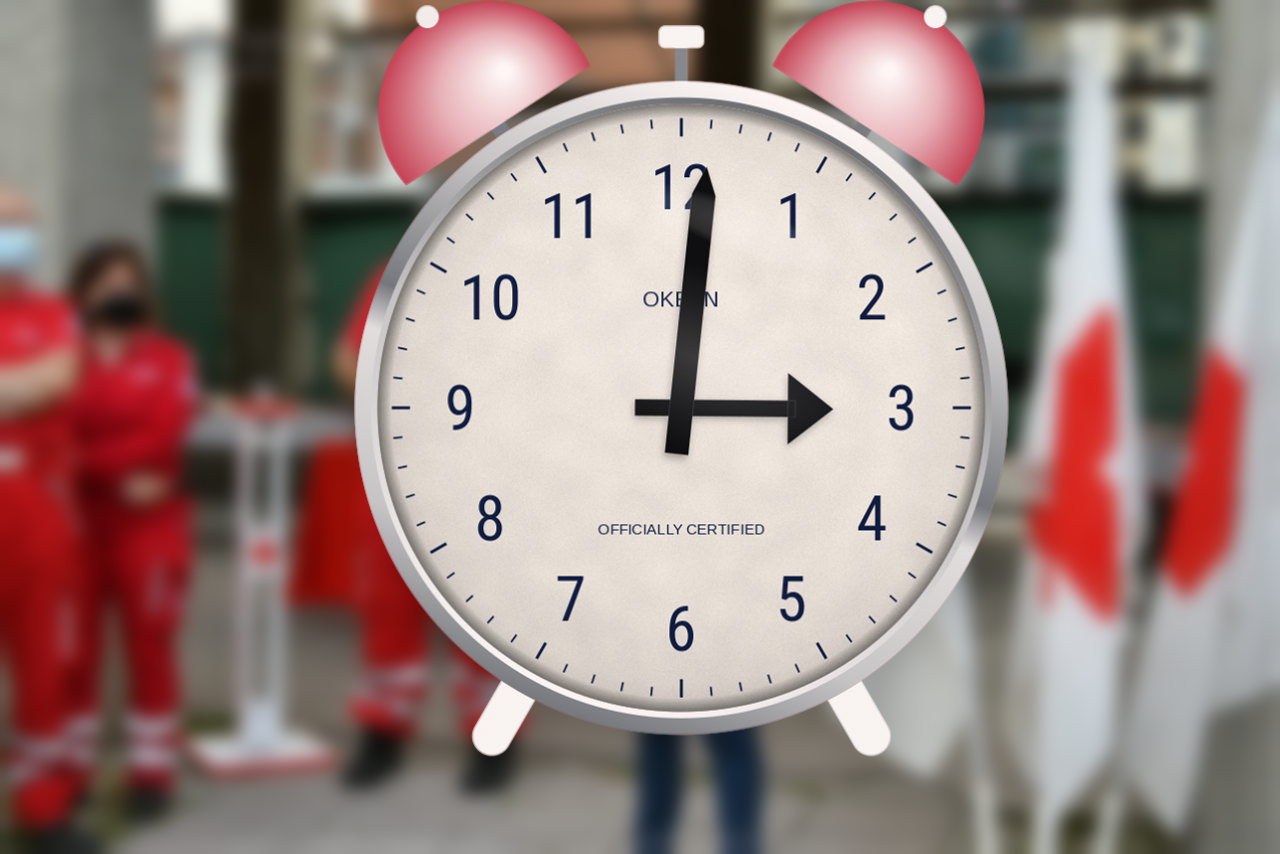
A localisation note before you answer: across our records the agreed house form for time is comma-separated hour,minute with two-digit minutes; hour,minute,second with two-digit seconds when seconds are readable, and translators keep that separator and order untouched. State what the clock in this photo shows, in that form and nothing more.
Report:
3,01
